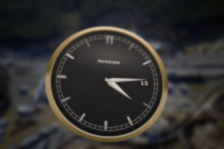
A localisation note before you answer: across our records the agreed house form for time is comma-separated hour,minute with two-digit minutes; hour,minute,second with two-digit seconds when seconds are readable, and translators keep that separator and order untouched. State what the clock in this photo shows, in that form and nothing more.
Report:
4,14
